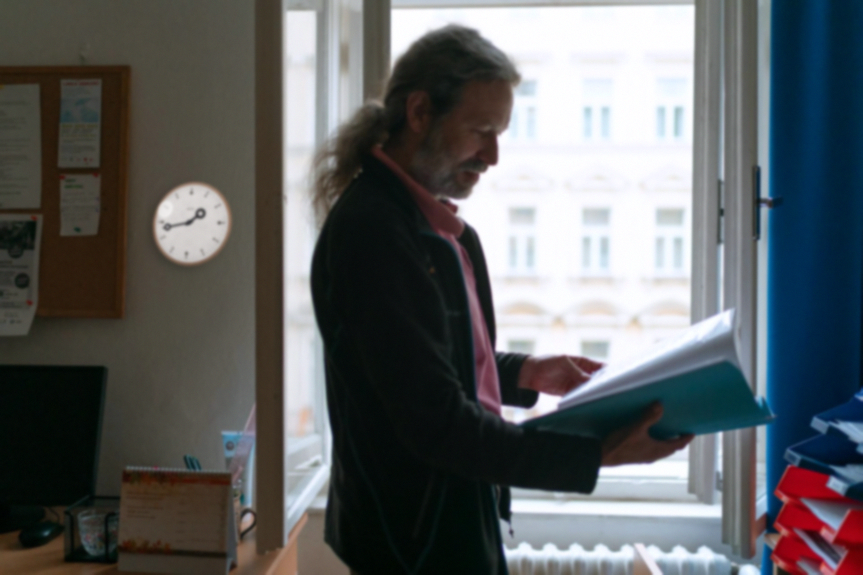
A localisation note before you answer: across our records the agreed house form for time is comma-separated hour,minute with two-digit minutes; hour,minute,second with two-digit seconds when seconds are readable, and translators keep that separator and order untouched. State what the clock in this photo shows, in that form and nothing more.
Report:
1,43
